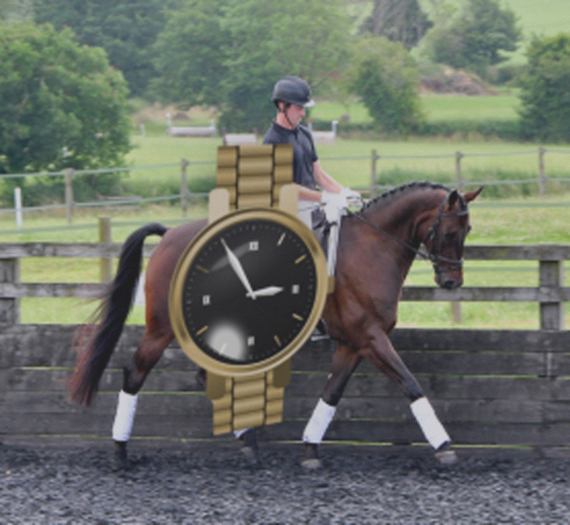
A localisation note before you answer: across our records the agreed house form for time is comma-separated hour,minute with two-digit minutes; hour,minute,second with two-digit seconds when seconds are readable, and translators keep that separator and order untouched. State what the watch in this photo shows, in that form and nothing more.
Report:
2,55
